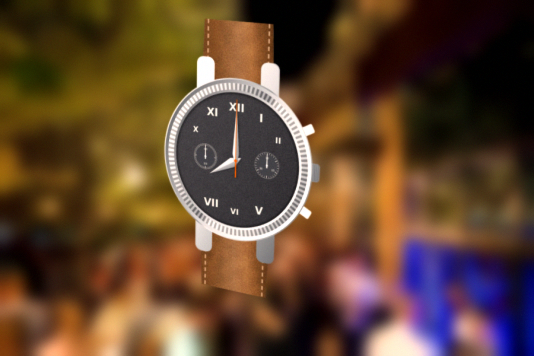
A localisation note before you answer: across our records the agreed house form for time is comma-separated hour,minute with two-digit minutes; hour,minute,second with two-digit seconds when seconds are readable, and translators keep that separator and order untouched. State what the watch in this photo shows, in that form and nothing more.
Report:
8,00
